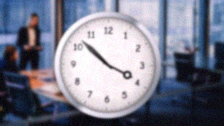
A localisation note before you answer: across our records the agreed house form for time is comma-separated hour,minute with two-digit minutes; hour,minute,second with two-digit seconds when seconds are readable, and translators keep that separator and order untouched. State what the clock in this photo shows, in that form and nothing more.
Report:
3,52
